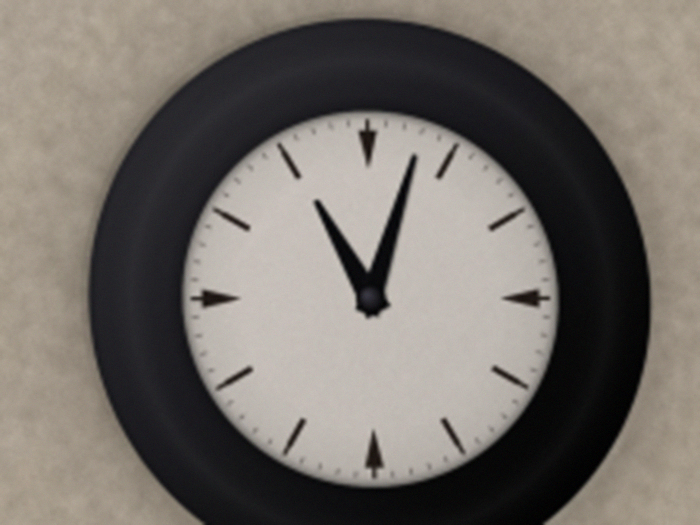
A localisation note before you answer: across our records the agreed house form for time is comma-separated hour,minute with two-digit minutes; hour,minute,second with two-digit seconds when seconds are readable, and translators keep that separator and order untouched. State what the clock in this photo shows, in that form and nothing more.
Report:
11,03
